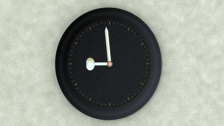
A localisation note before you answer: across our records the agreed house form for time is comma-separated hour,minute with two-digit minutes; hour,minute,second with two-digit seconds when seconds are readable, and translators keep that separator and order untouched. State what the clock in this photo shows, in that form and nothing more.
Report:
8,59
